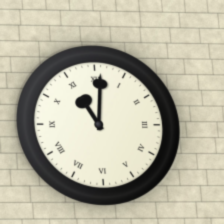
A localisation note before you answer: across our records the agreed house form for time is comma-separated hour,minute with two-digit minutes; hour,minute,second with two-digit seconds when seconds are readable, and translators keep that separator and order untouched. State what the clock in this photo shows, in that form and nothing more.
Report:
11,01
